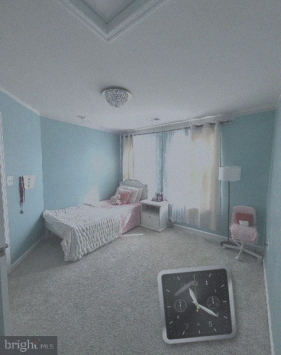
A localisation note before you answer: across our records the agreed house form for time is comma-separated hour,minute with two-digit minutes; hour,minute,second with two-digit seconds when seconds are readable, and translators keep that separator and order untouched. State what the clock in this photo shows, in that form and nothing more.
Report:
11,21
